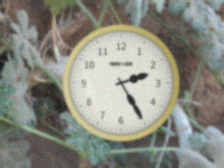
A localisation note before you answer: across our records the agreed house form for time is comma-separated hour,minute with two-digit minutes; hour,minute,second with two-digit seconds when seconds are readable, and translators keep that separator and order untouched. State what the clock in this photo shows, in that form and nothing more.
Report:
2,25
